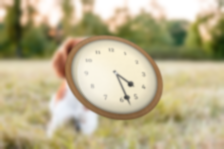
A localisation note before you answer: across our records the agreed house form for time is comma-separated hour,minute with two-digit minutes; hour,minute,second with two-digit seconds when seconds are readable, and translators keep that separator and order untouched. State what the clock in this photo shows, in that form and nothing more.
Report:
4,28
